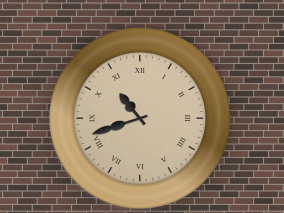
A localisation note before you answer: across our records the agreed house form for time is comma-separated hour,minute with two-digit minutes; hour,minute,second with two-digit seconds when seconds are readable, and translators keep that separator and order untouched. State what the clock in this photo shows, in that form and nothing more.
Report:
10,42
